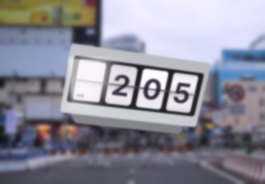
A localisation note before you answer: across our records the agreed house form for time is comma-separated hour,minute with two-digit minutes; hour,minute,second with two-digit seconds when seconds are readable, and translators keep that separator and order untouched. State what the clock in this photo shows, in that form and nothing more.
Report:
2,05
